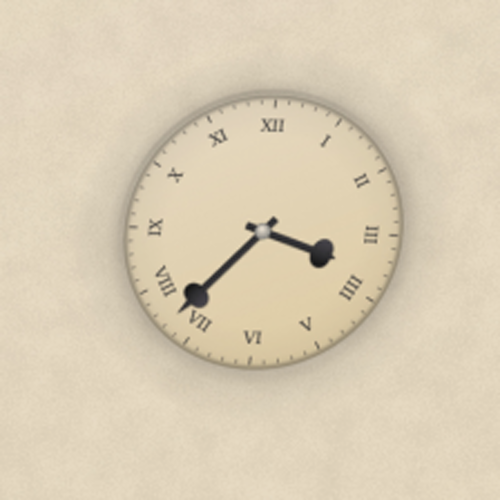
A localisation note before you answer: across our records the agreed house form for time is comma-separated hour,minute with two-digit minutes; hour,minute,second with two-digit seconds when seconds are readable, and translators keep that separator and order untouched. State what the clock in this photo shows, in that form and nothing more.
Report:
3,37
